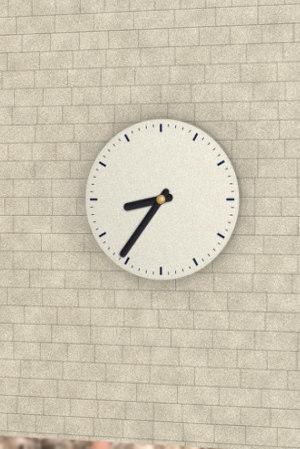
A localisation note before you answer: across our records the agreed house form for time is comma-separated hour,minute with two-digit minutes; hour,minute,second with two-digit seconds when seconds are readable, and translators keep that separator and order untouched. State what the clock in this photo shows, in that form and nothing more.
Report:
8,36
